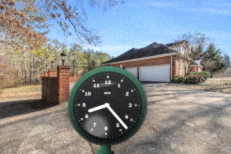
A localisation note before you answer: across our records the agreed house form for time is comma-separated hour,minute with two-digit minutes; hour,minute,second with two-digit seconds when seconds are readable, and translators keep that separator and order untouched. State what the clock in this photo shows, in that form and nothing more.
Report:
8,23
